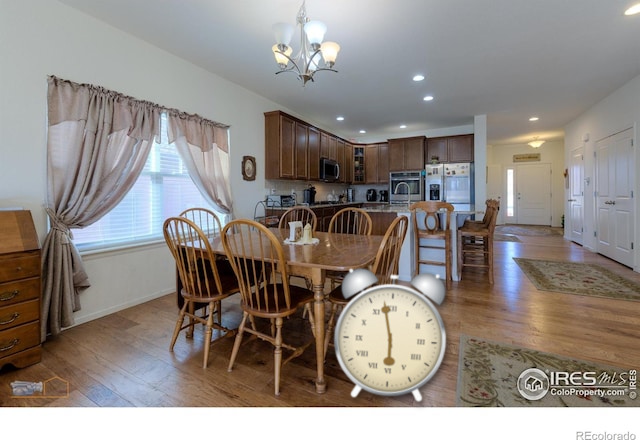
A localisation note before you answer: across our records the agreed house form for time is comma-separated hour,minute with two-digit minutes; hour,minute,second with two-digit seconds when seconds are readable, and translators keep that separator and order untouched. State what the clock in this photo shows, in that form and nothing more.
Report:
5,58
